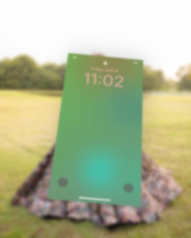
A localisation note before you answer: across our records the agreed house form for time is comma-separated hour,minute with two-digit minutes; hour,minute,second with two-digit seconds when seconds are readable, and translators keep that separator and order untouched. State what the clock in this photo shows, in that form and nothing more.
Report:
11,02
